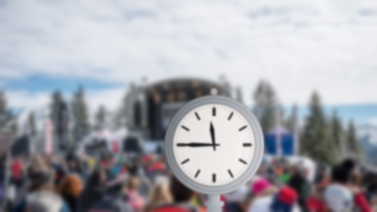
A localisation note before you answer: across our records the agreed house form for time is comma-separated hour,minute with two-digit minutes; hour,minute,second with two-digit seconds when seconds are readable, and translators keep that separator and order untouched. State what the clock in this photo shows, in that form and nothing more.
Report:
11,45
